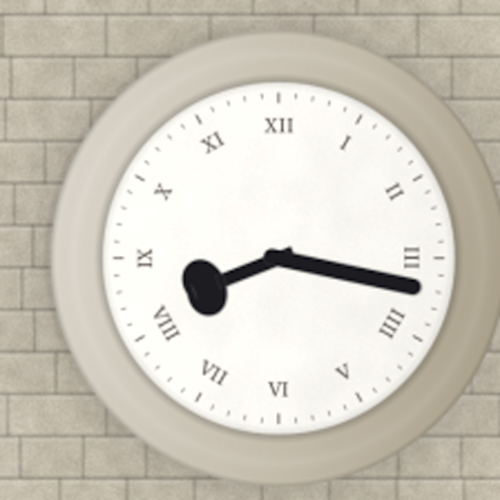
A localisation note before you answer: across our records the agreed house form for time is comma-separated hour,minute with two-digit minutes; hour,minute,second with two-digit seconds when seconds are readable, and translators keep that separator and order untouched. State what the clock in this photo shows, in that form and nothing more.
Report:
8,17
